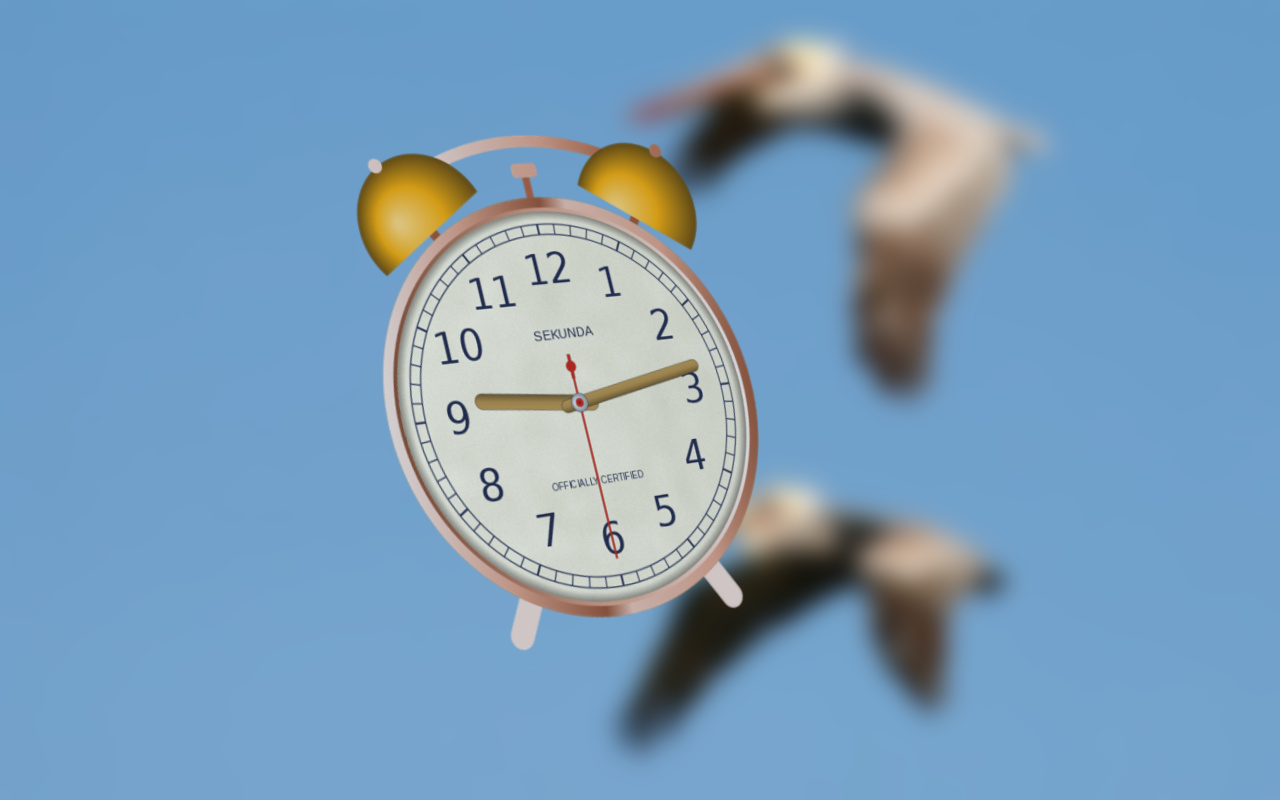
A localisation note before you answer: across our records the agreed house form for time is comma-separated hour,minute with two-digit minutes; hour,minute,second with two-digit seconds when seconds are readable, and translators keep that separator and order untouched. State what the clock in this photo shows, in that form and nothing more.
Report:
9,13,30
